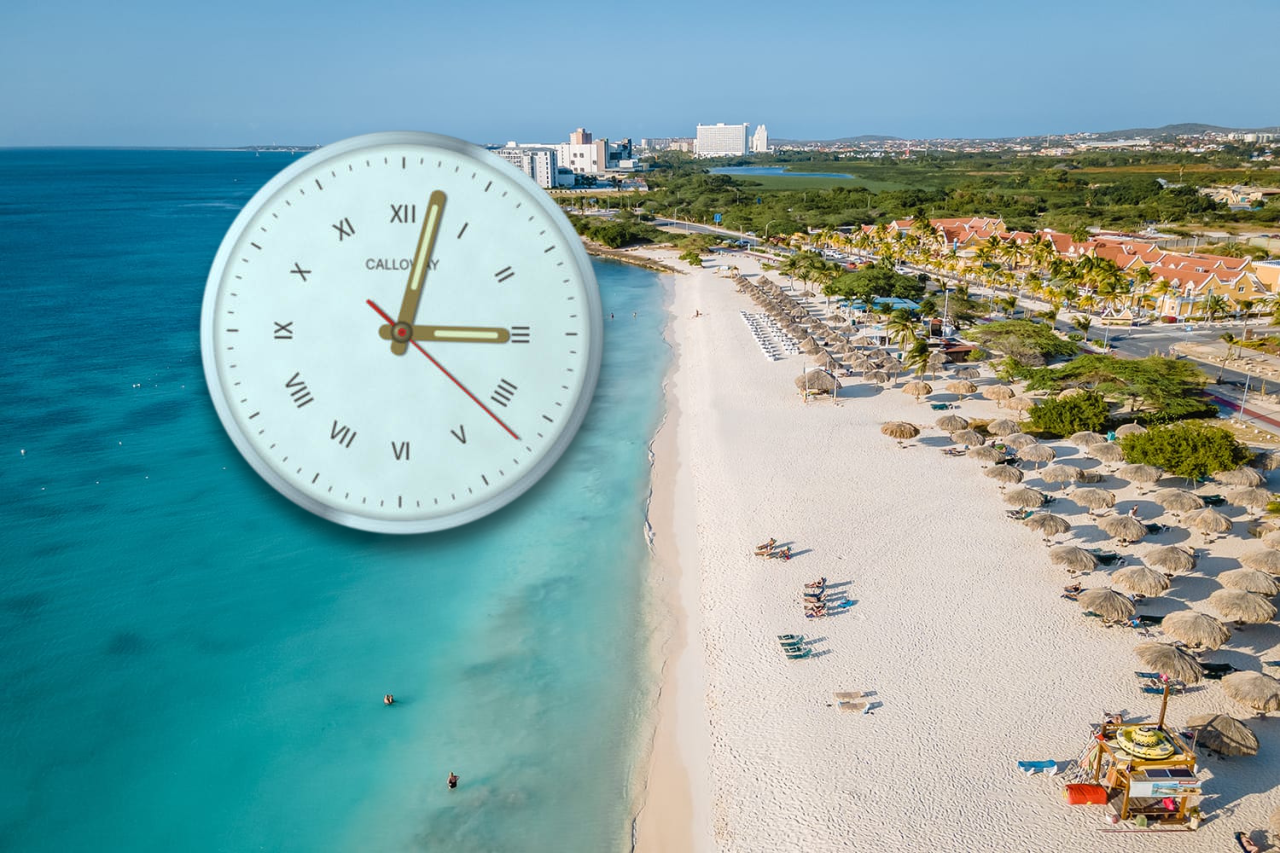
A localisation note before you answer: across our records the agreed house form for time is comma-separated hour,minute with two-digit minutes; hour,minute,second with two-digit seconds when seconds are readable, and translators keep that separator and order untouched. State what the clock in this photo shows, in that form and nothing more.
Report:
3,02,22
